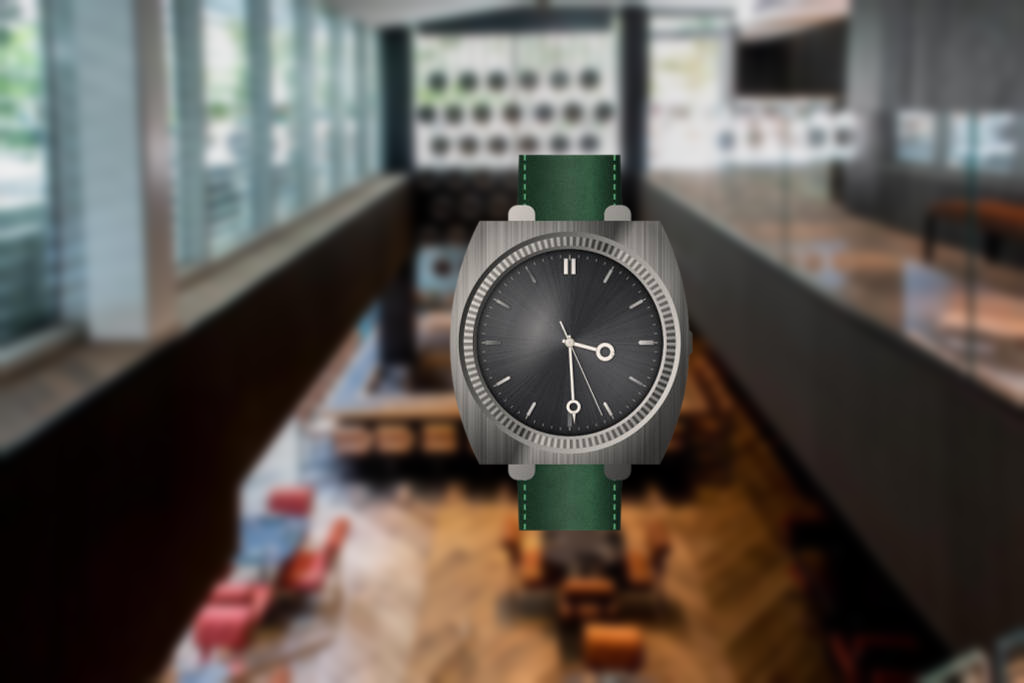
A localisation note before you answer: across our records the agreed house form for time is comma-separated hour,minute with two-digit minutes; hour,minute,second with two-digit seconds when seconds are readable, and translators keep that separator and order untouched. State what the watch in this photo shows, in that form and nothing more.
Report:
3,29,26
